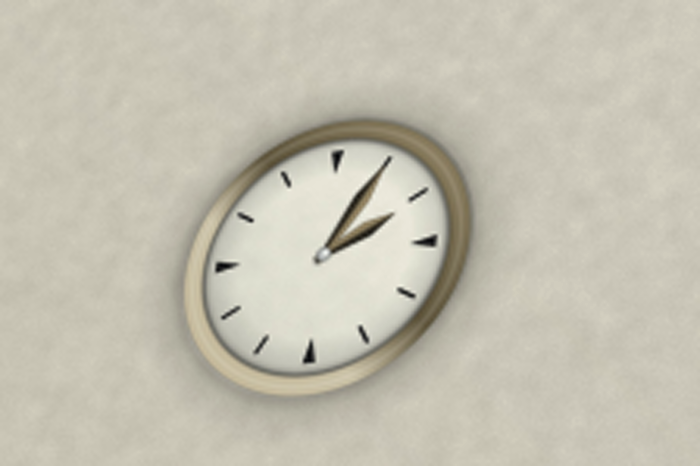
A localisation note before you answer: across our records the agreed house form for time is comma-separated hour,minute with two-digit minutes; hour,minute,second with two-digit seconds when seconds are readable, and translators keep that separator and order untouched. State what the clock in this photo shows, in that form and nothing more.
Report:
2,05
